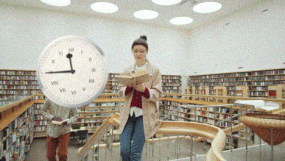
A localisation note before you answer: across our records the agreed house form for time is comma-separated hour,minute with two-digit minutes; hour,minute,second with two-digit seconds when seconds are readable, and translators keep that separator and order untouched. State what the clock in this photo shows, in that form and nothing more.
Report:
11,45
